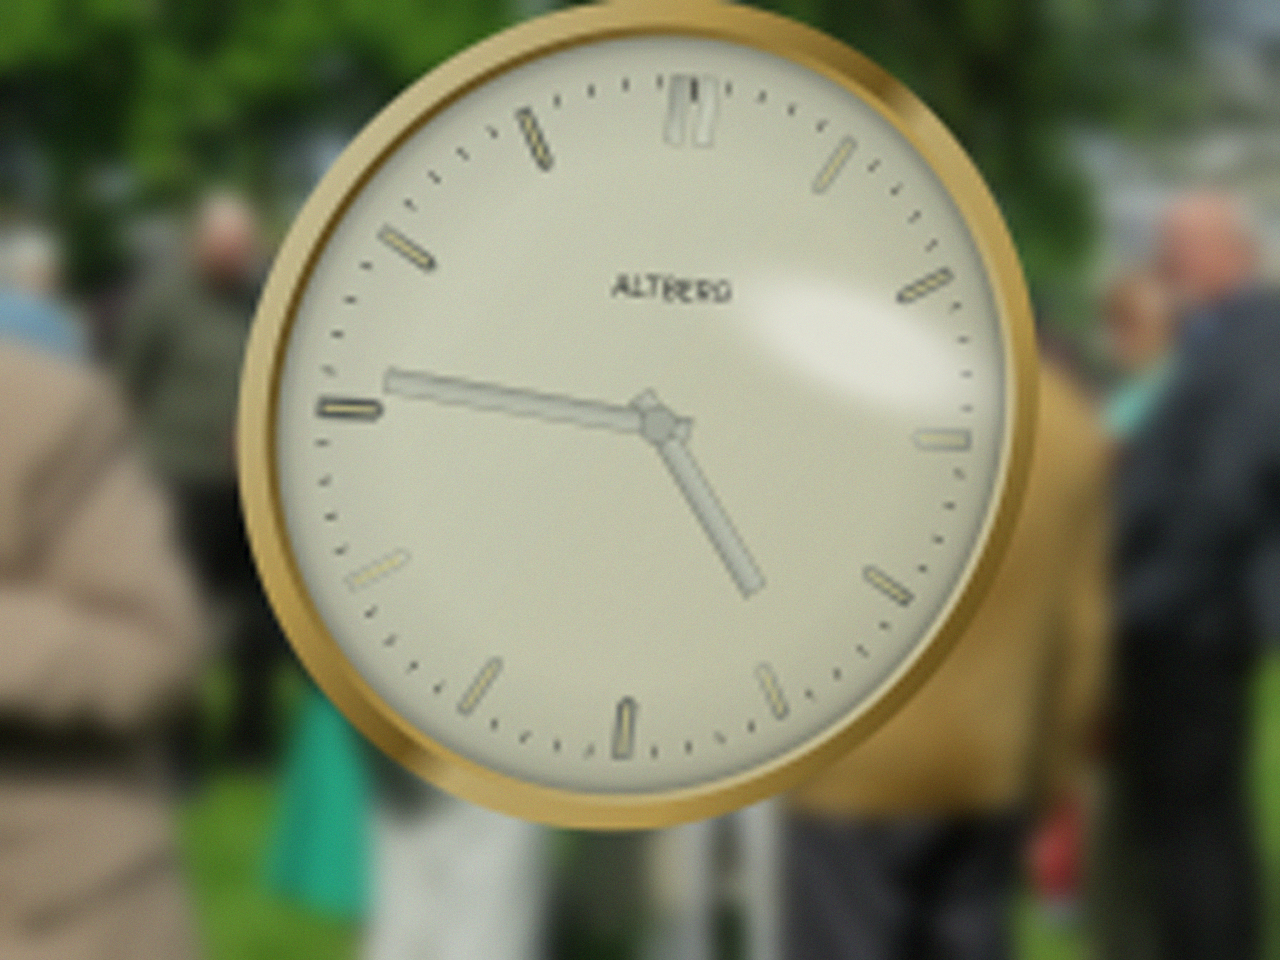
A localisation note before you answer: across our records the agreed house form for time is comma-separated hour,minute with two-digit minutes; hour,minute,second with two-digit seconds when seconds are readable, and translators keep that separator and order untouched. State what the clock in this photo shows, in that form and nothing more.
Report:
4,46
